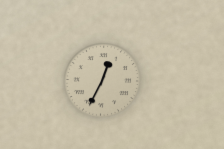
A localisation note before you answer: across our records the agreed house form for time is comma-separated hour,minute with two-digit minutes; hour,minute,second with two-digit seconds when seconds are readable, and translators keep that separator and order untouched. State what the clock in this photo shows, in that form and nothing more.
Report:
12,34
